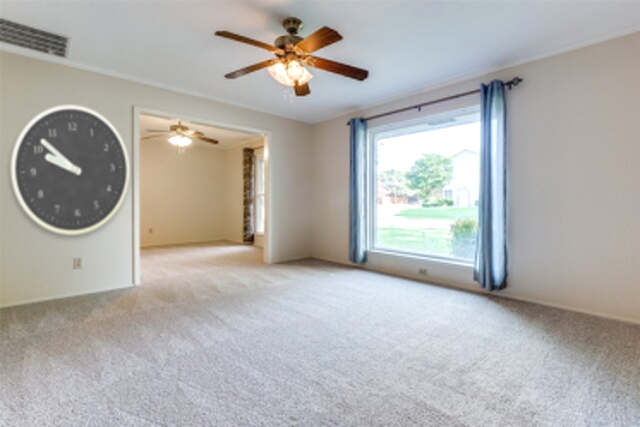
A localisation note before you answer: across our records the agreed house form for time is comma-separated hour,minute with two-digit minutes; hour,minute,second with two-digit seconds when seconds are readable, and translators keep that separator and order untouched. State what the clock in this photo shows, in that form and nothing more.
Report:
9,52
